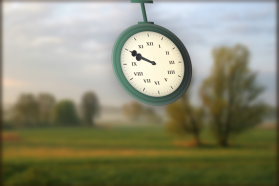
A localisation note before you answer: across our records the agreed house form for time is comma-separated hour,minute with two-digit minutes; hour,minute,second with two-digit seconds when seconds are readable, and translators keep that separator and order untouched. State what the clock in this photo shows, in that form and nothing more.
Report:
9,50
